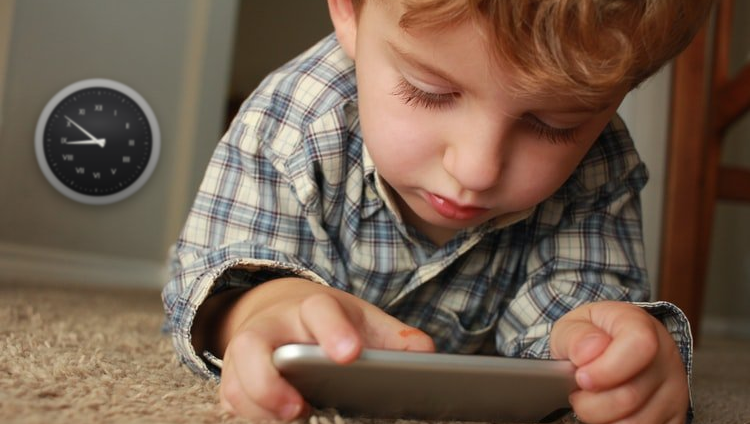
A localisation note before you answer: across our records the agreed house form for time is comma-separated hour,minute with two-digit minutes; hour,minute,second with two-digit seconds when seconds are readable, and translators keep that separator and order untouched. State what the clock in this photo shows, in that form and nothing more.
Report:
8,51
